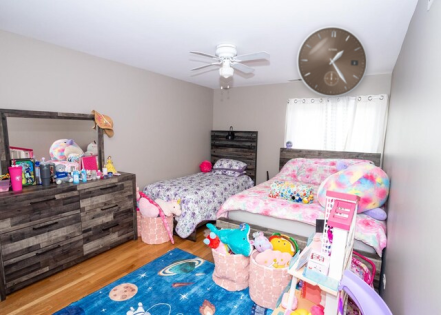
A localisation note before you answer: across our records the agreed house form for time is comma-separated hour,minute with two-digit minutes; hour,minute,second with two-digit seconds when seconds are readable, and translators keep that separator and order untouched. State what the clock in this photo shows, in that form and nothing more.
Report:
1,24
